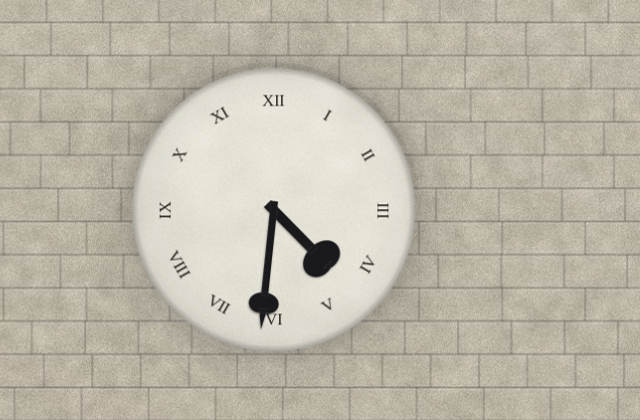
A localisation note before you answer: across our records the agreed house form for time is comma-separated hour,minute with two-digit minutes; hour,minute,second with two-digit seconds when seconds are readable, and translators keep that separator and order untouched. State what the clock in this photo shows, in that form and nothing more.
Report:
4,31
